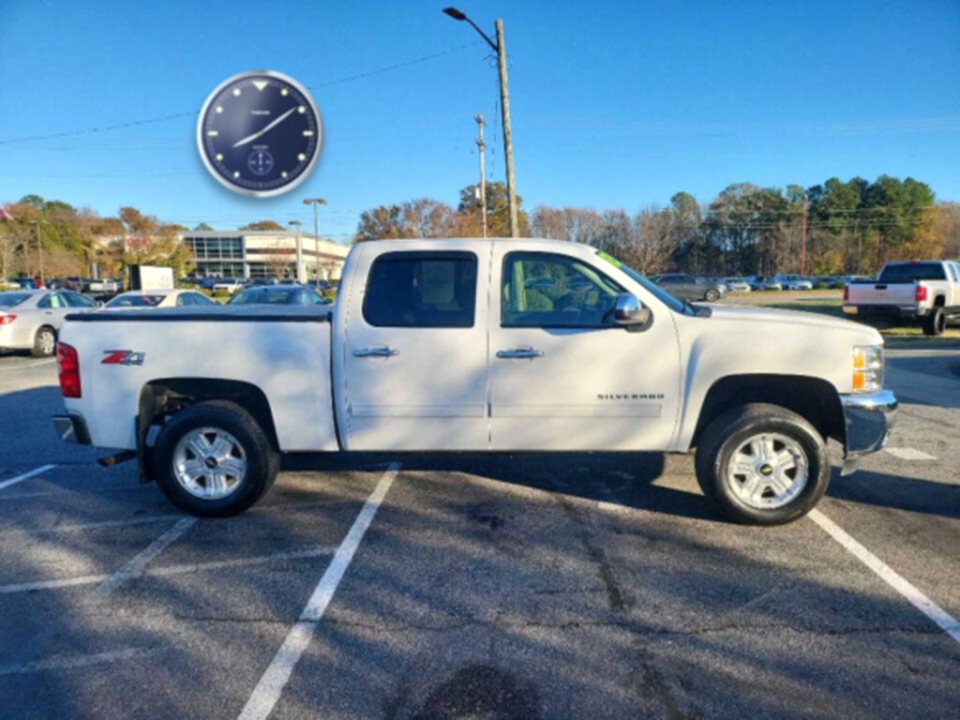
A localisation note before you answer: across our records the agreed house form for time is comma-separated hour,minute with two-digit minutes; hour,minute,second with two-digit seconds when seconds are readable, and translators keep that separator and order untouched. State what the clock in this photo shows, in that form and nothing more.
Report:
8,09
